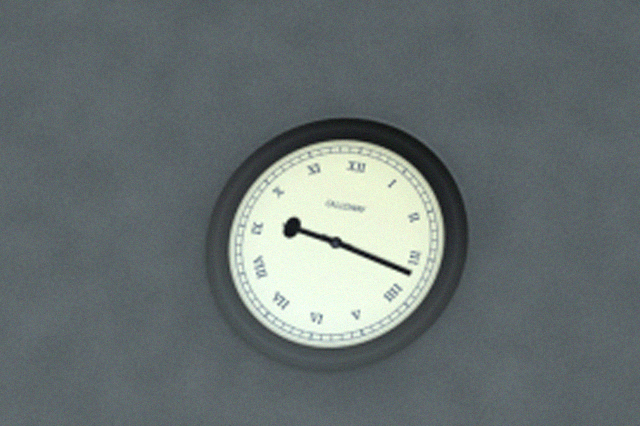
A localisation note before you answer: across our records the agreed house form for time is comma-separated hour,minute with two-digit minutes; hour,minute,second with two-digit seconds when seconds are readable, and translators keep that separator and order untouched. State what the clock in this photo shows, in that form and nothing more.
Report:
9,17
